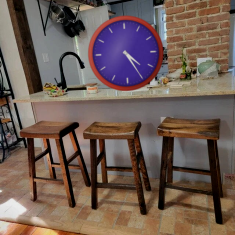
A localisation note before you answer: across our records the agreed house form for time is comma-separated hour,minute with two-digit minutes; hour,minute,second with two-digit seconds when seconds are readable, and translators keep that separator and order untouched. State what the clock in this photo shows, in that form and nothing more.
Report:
4,25
